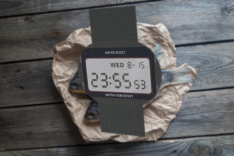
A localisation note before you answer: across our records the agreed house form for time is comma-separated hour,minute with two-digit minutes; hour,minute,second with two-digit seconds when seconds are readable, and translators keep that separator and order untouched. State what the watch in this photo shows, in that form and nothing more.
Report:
23,55,53
